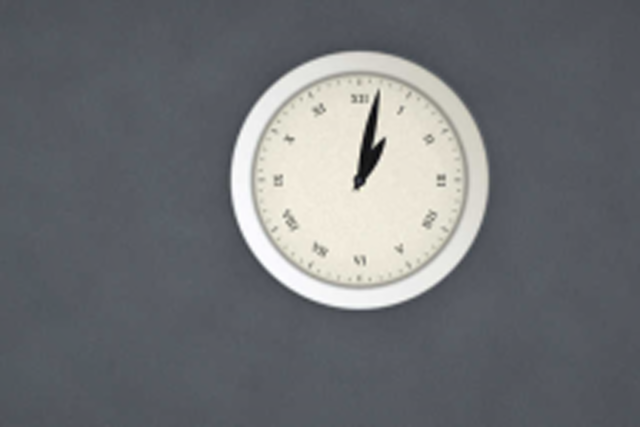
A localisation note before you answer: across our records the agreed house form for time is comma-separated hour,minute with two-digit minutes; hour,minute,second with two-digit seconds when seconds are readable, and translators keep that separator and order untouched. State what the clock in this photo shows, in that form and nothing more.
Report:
1,02
